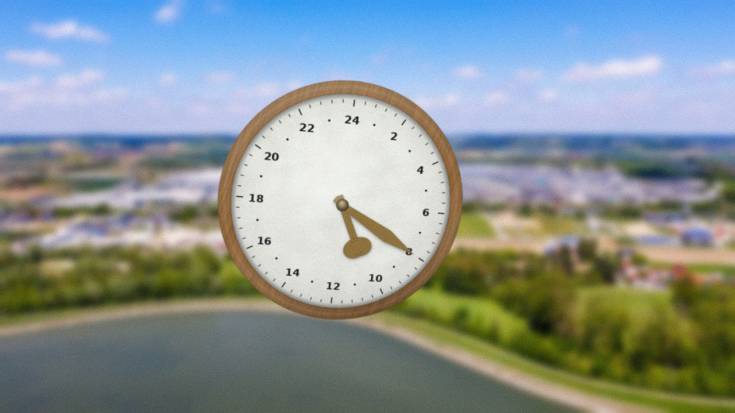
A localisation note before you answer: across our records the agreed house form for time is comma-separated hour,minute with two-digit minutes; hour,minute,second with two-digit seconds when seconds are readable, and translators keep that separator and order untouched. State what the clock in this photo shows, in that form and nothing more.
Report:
10,20
